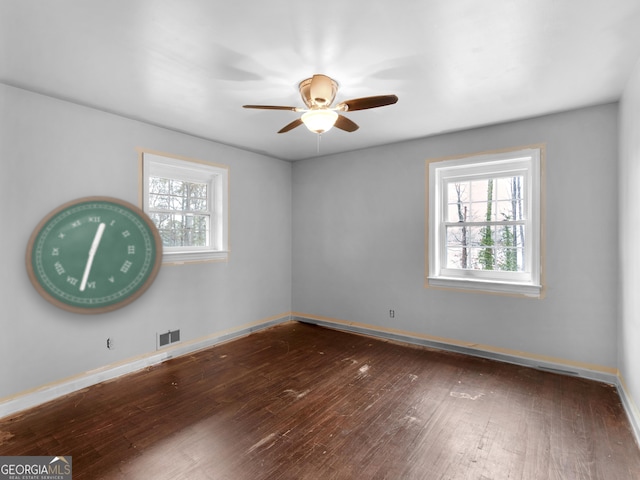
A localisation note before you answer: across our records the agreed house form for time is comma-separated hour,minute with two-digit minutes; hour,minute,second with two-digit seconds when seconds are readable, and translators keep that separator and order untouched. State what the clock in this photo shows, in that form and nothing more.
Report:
12,32
